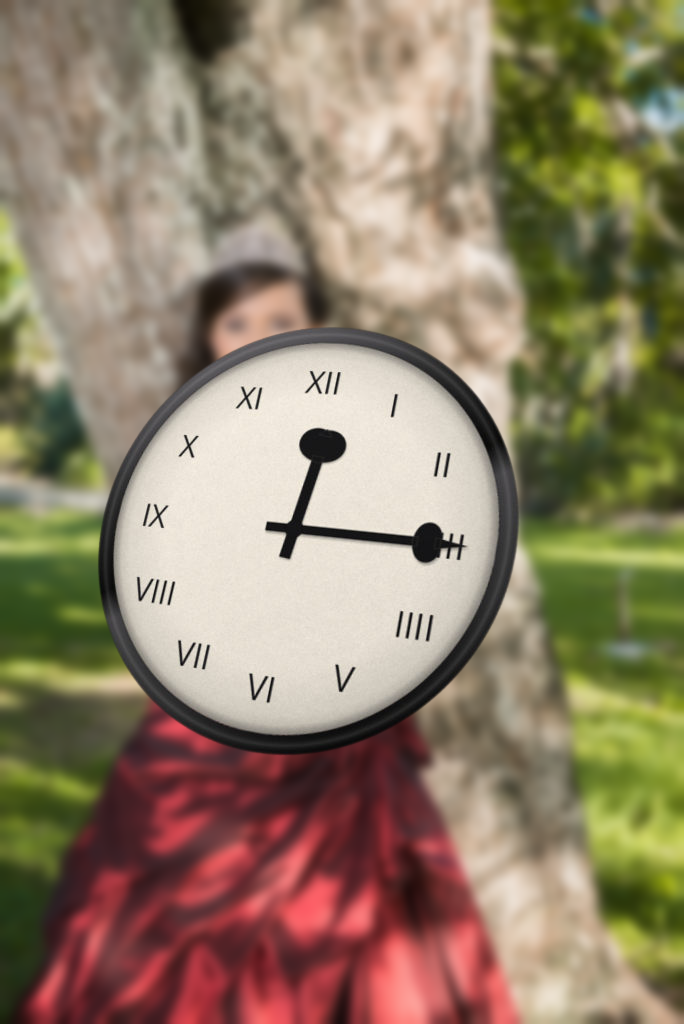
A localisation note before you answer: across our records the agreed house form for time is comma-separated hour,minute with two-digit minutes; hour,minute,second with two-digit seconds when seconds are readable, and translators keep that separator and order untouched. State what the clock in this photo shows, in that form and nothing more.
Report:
12,15
